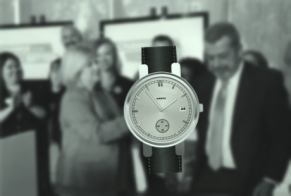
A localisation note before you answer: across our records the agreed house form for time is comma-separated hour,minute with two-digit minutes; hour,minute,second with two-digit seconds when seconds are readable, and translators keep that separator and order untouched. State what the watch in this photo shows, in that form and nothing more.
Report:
1,54
